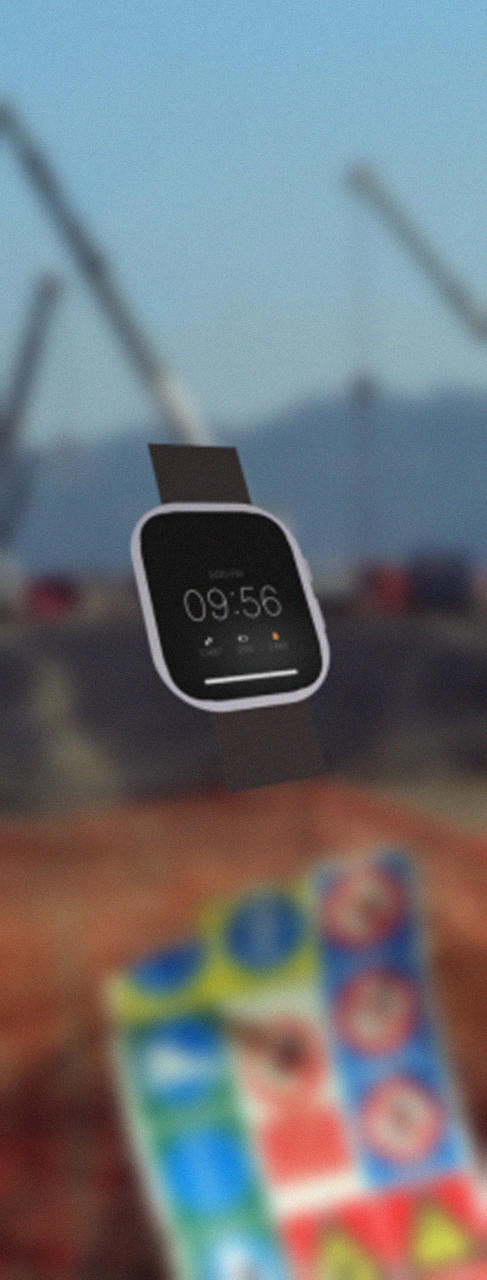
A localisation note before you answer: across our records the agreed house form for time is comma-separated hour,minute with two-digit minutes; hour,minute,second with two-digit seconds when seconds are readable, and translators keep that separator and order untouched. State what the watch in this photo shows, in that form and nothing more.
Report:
9,56
